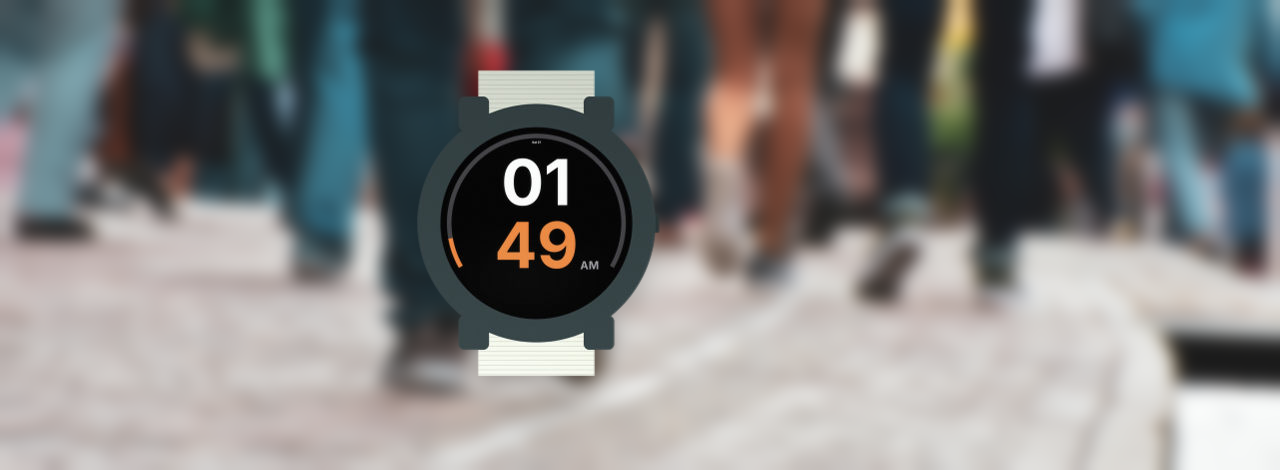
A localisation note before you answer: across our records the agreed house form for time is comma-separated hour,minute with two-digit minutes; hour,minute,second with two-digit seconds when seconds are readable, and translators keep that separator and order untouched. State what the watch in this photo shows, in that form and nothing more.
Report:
1,49
